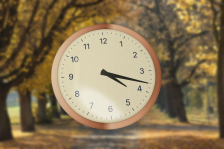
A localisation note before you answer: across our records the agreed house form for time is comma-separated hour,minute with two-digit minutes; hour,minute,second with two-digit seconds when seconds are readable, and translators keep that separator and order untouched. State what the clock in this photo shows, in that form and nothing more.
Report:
4,18
